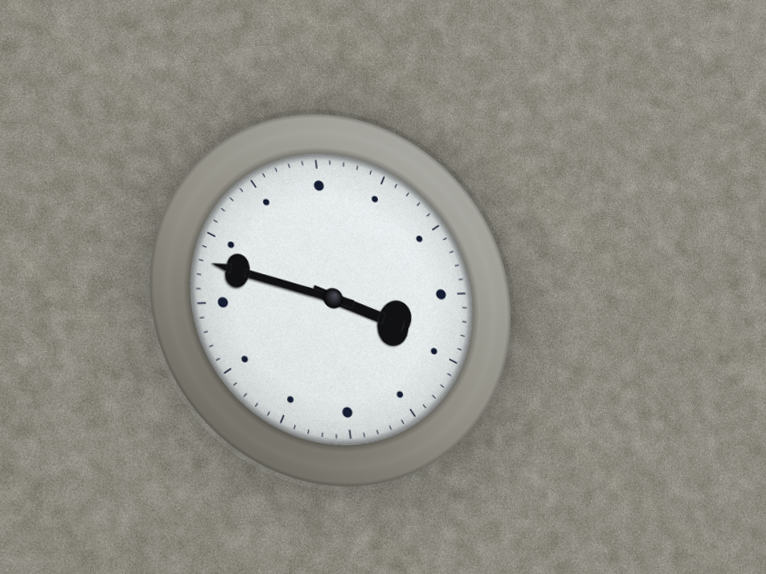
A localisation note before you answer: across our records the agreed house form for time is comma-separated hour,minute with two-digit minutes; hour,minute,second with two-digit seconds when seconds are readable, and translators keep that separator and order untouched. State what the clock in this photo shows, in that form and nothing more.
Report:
3,48
